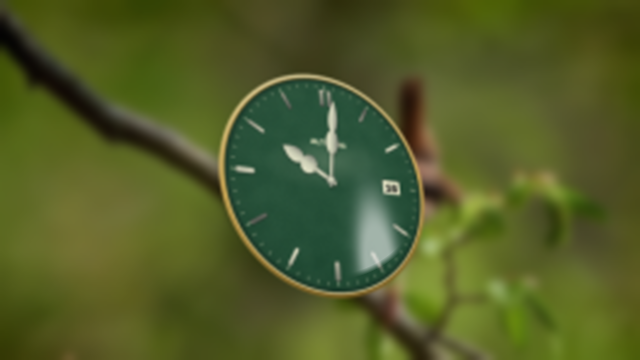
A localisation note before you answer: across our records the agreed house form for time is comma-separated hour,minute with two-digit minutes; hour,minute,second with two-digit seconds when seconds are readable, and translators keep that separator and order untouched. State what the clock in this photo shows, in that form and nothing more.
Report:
10,01
